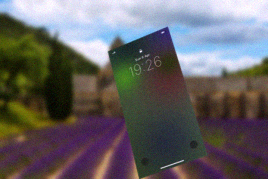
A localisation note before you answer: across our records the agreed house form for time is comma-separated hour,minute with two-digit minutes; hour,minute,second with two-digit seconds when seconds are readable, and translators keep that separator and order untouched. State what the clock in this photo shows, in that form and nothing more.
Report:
19,26
